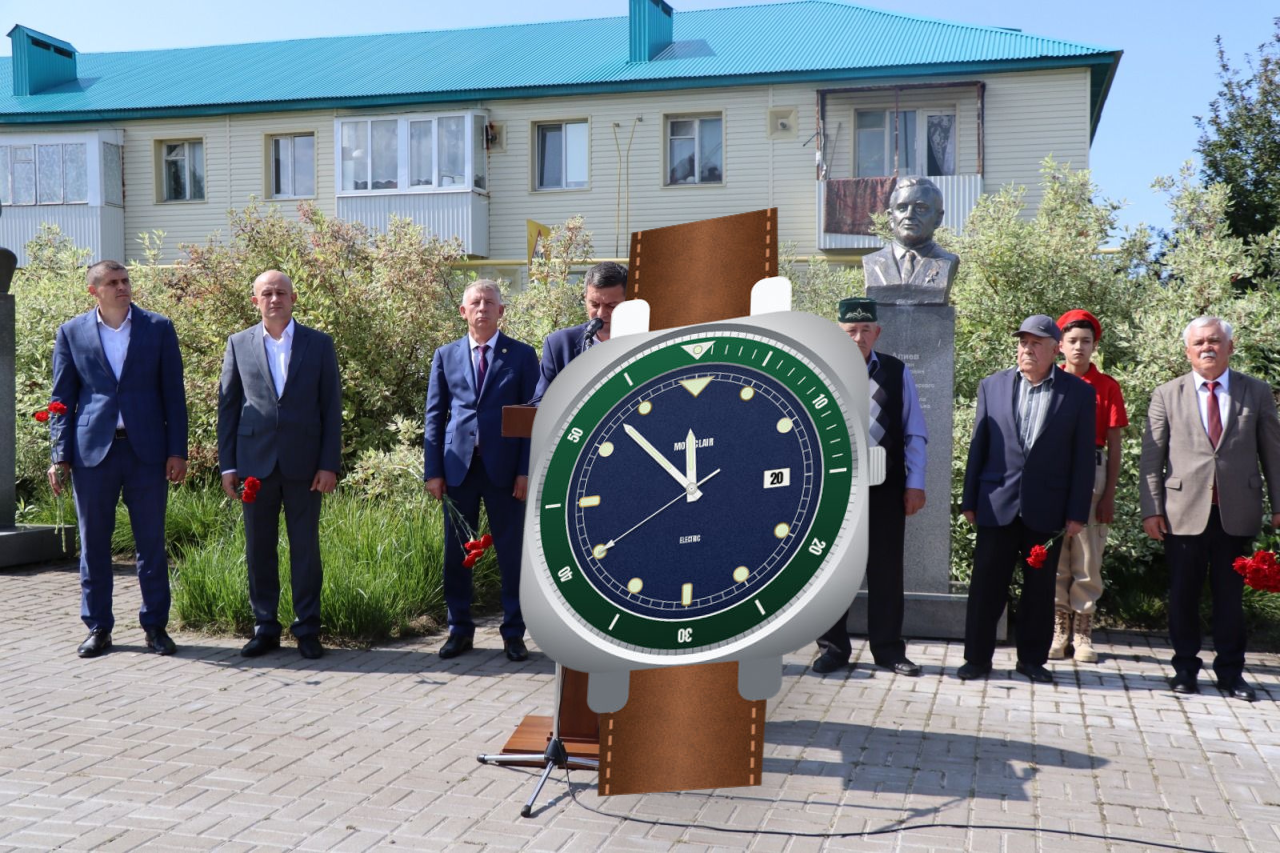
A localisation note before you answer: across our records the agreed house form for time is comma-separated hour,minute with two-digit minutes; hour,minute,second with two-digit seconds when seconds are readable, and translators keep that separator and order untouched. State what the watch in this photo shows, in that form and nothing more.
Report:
11,52,40
